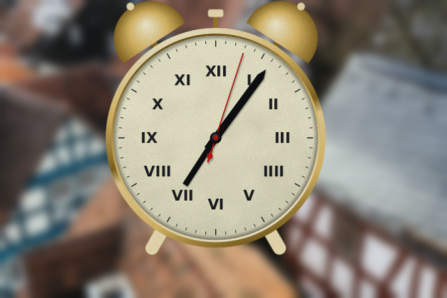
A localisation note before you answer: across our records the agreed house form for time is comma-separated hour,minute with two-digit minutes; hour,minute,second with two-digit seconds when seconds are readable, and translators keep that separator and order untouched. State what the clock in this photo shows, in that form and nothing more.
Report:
7,06,03
